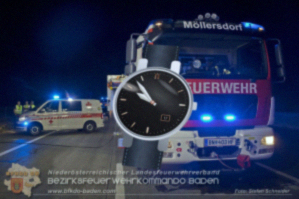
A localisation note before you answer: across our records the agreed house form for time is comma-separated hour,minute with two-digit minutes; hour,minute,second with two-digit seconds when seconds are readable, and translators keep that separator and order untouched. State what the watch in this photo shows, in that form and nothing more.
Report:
9,53
